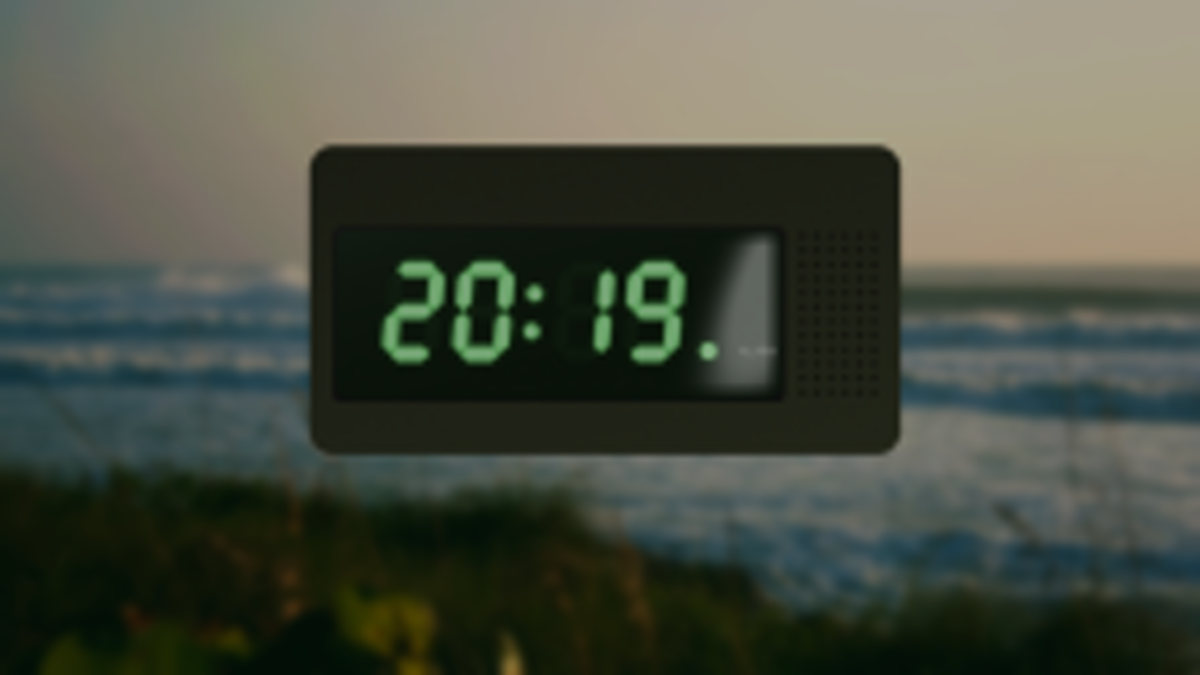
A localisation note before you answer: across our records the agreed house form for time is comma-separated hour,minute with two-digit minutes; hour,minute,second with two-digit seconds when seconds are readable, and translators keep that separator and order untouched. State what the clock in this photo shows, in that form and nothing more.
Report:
20,19
